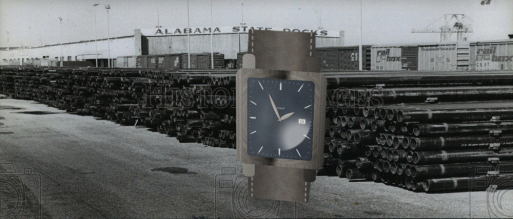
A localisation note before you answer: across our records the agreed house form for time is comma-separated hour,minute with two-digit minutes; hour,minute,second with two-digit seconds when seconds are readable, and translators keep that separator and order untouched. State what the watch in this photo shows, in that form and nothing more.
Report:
1,56
